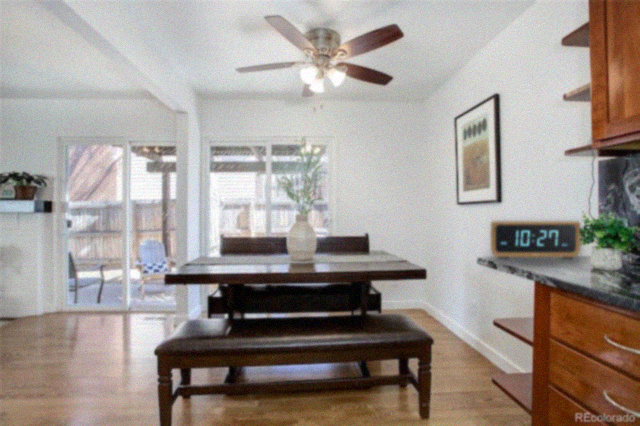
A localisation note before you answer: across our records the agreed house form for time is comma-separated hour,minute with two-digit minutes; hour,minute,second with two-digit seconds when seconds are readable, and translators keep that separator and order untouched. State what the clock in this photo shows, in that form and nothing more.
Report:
10,27
